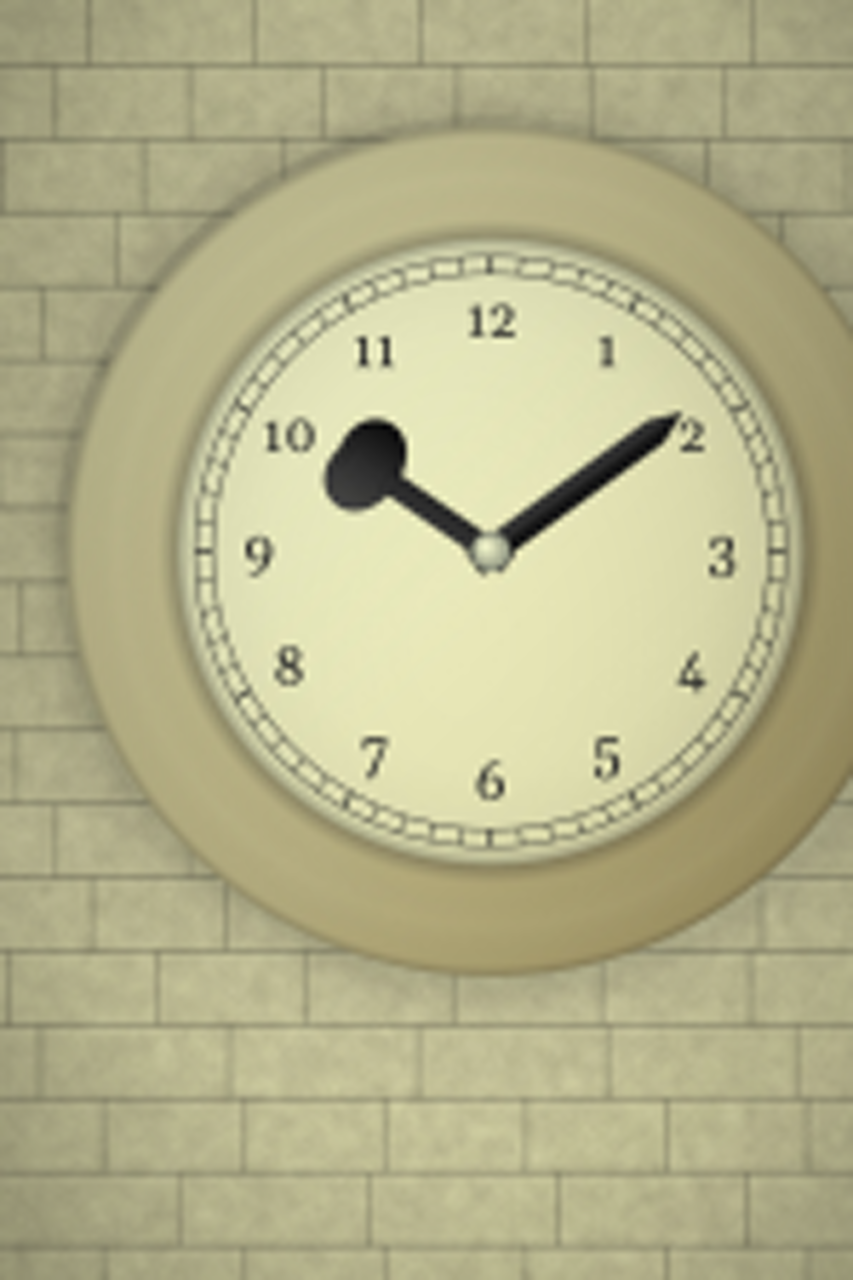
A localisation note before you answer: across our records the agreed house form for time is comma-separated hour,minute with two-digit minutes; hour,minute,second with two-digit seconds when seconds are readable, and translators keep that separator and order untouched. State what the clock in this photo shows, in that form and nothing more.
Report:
10,09
